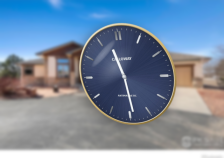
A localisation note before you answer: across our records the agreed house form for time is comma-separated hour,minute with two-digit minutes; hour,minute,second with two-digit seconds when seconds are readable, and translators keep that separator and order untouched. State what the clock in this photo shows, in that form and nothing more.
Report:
11,29
